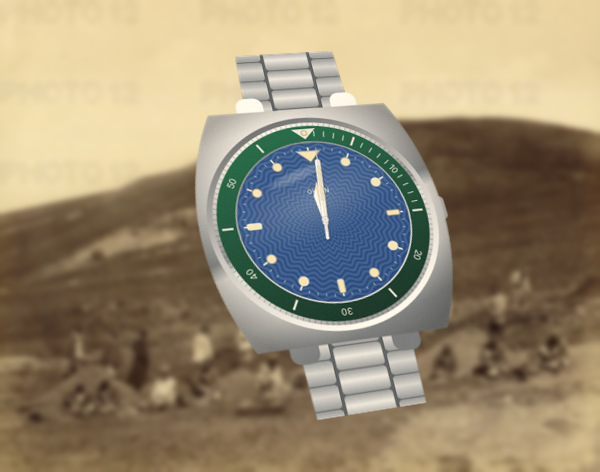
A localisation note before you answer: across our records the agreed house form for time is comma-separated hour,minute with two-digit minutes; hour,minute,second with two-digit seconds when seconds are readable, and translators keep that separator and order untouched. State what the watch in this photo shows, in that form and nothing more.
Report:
12,01,01
